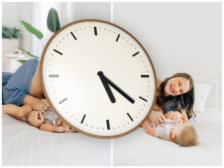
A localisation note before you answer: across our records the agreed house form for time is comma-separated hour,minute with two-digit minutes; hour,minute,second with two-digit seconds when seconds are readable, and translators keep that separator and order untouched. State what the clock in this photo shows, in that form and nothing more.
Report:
5,22
